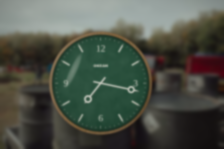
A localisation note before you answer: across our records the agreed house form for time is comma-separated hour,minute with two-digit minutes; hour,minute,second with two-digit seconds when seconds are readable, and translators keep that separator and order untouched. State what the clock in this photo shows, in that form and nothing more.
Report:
7,17
